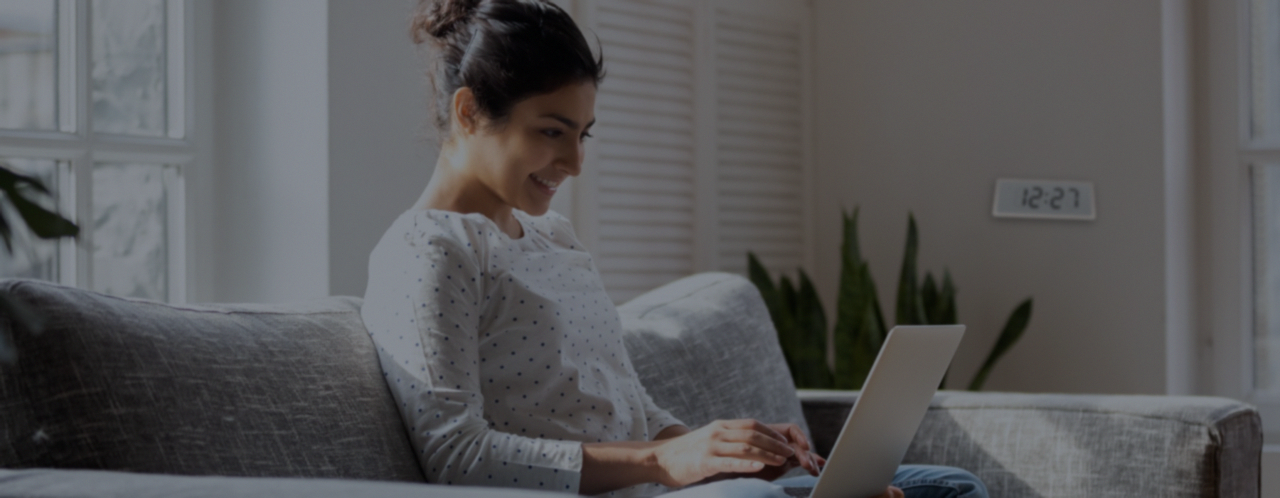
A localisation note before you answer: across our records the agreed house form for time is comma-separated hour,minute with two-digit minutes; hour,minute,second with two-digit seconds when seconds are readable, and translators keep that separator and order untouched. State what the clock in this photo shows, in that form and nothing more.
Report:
12,27
